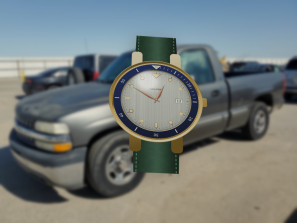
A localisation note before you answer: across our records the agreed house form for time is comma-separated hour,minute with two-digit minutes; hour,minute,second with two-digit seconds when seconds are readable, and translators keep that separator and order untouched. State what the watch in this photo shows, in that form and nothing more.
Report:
12,50
